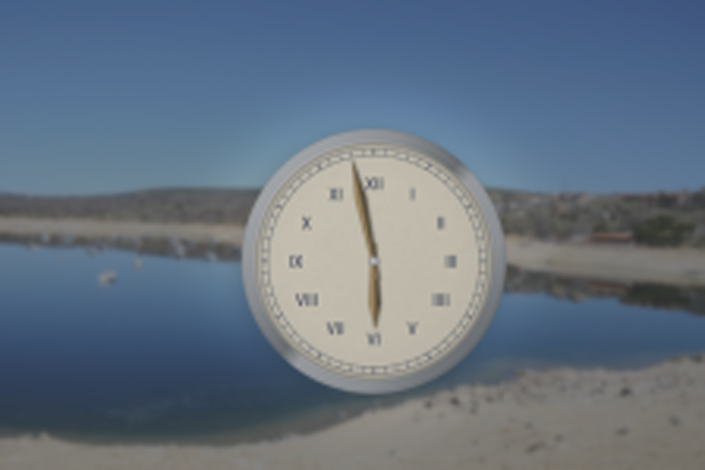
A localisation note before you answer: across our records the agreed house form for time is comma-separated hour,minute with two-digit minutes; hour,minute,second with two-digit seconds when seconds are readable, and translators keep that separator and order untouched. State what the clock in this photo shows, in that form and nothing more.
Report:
5,58
